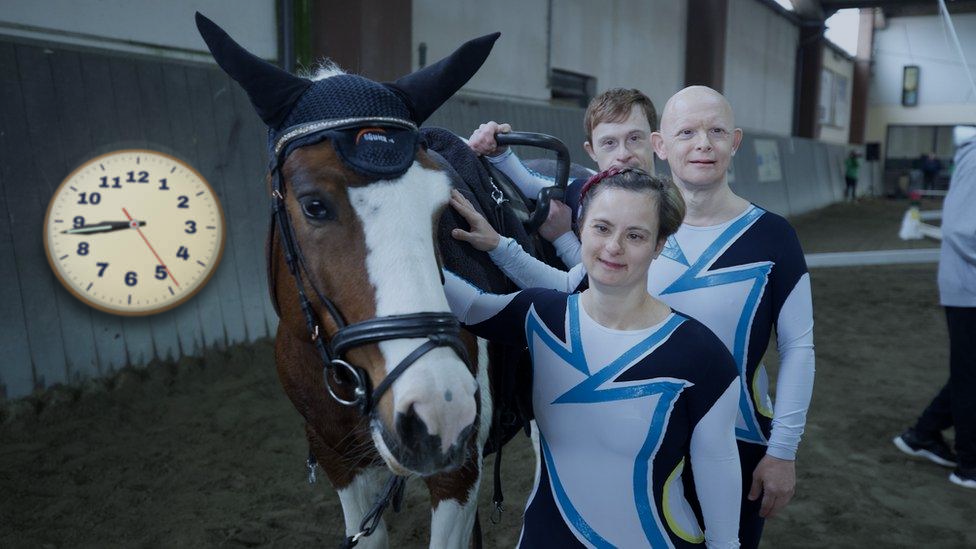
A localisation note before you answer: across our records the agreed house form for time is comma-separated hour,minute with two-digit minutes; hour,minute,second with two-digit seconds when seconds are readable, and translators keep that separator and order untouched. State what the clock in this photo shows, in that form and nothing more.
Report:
8,43,24
